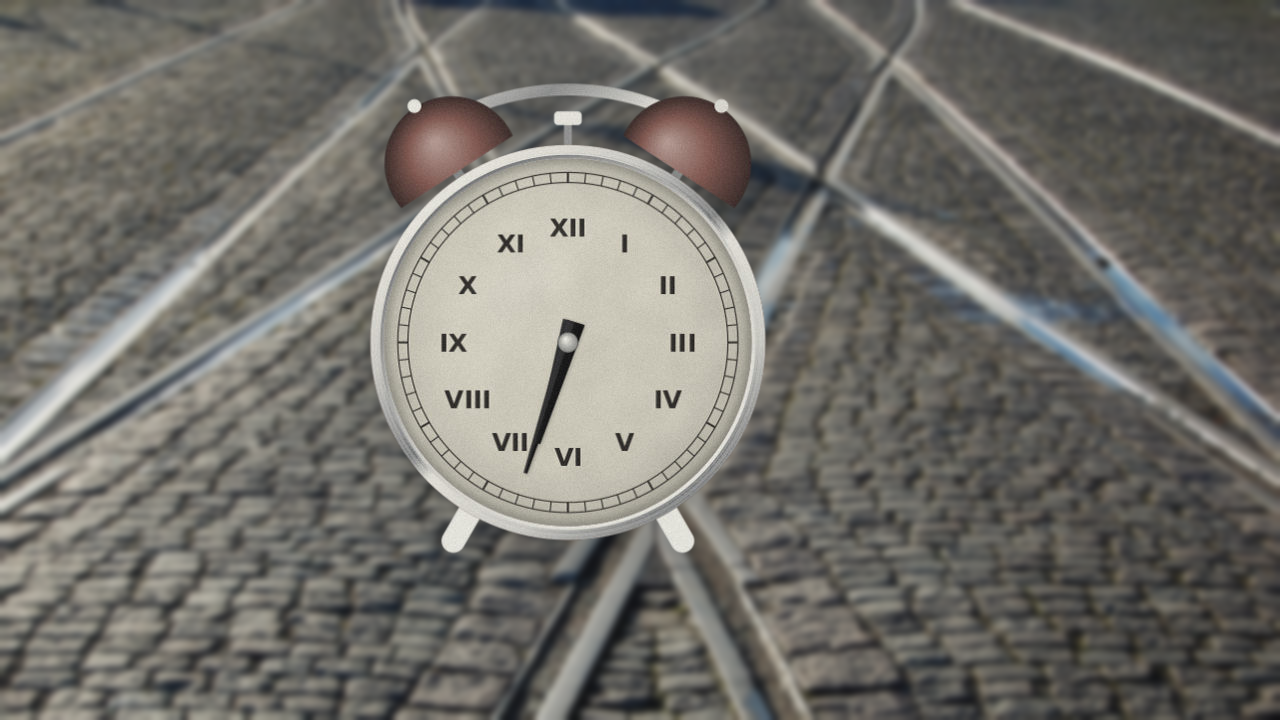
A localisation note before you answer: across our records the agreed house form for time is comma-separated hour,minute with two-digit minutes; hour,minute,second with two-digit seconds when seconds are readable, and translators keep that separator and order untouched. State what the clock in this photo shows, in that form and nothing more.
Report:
6,33
